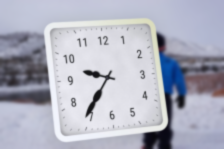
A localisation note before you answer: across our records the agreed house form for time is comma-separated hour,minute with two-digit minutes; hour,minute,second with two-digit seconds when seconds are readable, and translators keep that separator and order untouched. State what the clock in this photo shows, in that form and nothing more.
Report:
9,36
